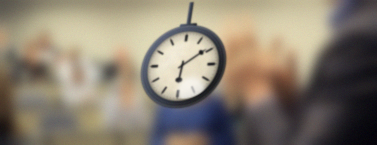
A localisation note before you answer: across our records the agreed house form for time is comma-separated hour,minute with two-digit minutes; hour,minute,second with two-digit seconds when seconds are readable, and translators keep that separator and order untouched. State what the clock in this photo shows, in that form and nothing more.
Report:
6,09
